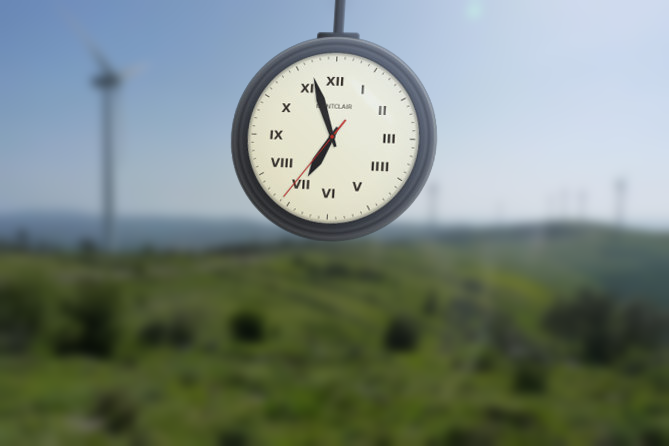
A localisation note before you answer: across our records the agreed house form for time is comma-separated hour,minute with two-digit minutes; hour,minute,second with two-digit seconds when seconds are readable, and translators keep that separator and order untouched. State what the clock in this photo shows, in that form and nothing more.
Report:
6,56,36
